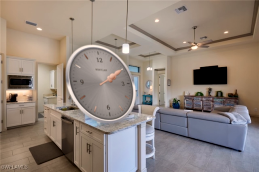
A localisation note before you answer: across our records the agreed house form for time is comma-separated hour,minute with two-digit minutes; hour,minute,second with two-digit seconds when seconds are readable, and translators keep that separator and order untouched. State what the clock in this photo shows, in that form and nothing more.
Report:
2,10
